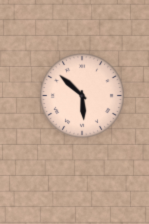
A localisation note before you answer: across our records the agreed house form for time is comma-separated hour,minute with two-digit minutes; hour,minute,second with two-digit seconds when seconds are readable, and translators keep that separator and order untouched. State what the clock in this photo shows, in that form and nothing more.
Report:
5,52
